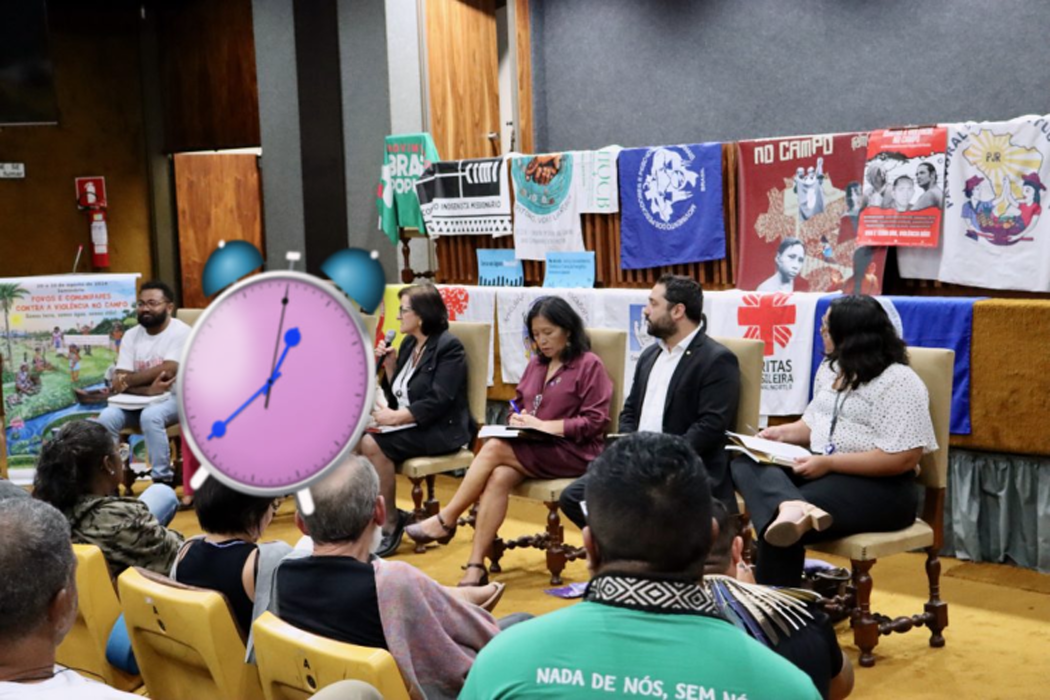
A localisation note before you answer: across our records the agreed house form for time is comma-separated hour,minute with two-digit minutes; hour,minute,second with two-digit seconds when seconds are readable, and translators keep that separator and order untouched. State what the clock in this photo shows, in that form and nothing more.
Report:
12,37,00
